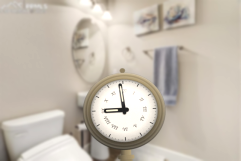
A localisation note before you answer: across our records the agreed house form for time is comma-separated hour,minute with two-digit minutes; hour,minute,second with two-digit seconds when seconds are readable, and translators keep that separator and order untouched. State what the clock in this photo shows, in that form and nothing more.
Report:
8,59
